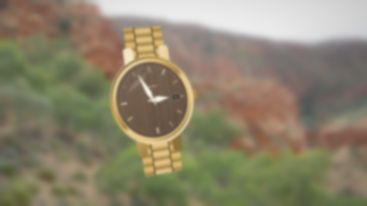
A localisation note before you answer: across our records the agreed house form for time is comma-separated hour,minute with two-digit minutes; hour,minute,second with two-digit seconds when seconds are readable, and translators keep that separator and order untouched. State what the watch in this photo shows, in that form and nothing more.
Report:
2,56
